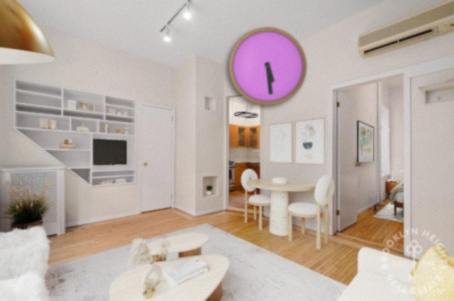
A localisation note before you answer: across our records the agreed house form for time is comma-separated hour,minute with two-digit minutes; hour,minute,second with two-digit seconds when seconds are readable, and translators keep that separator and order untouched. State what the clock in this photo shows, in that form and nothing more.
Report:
5,29
